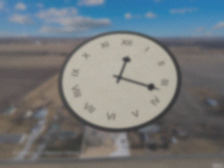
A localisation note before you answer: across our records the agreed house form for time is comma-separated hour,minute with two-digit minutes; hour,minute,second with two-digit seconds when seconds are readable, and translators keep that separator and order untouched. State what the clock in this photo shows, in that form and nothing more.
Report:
12,17
